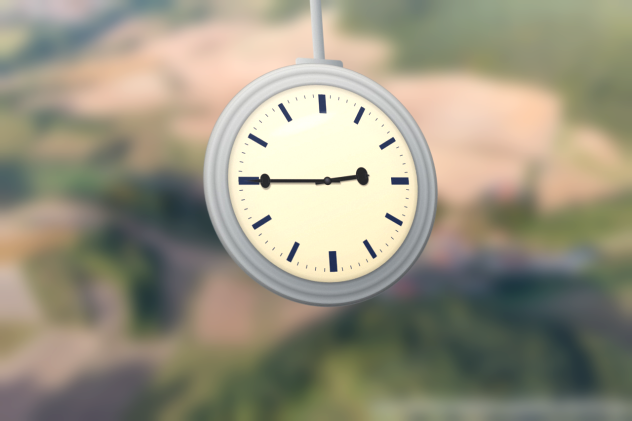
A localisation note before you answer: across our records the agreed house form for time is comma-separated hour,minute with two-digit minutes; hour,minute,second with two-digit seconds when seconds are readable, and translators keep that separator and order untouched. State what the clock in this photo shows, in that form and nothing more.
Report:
2,45
